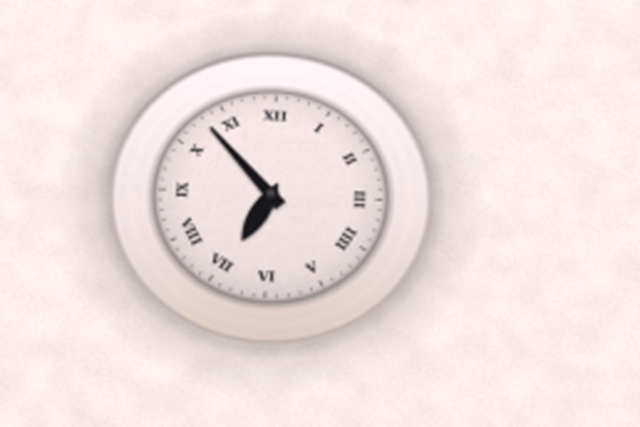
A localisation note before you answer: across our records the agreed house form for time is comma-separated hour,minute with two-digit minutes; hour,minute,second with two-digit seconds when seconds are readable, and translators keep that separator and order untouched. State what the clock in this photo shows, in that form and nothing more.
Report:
6,53
